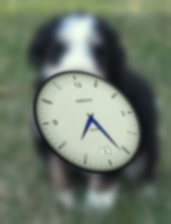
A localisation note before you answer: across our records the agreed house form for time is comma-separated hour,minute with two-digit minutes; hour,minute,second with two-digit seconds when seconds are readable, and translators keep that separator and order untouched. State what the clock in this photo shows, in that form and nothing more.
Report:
7,26
